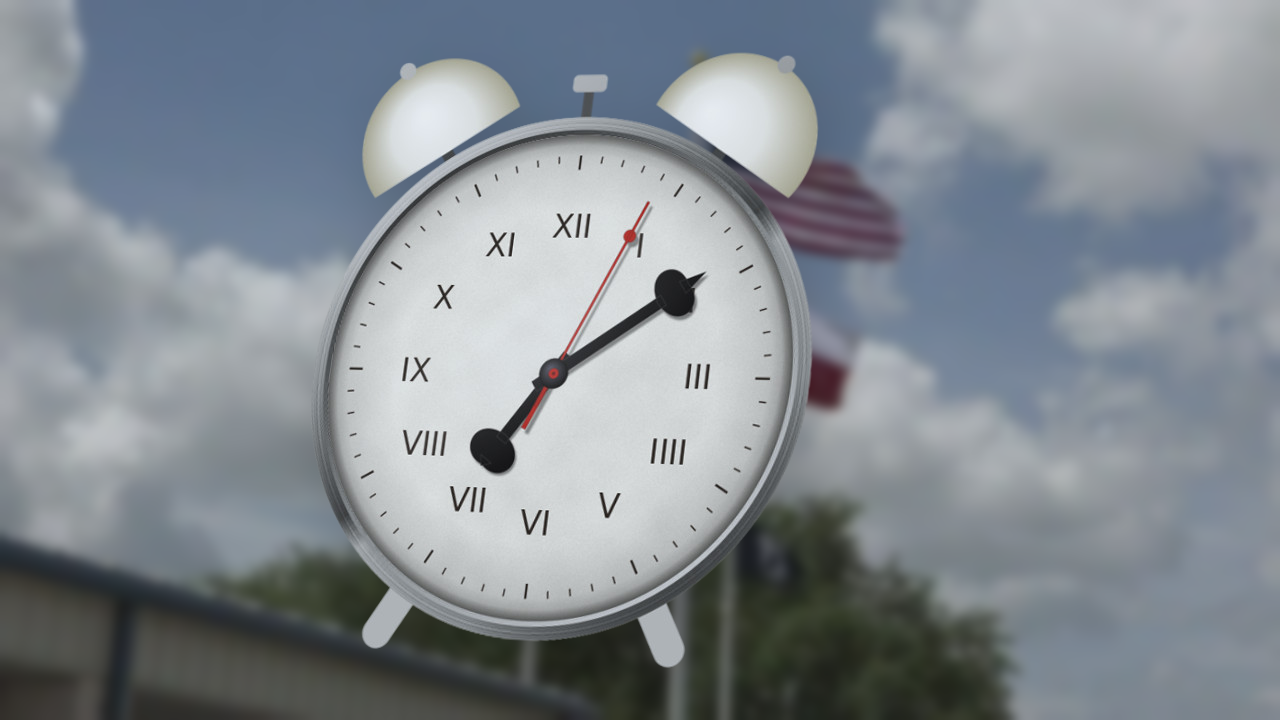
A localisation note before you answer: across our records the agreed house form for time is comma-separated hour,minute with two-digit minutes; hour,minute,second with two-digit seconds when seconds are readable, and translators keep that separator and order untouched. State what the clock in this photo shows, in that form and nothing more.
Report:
7,09,04
